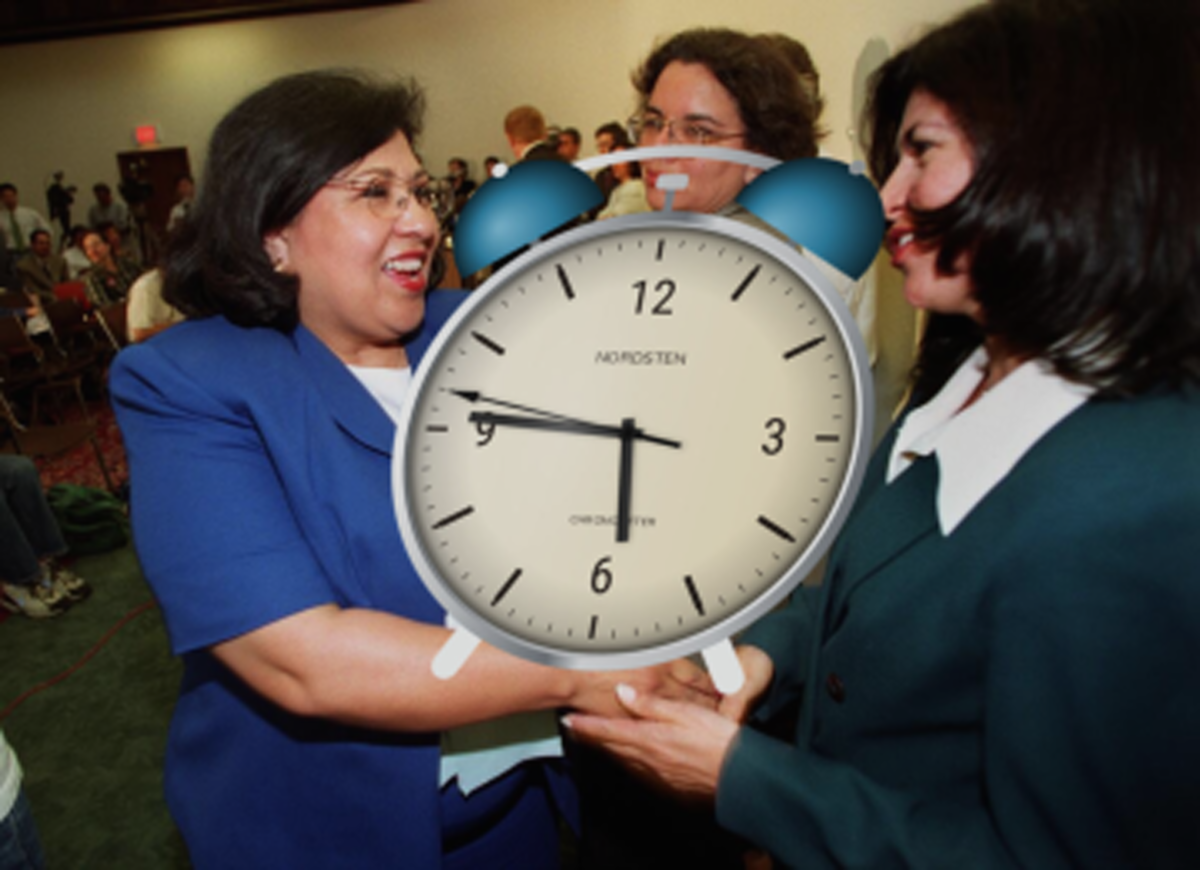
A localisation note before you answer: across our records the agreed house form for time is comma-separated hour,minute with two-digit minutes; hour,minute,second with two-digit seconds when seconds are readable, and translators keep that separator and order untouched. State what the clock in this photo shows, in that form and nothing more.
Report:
5,45,47
